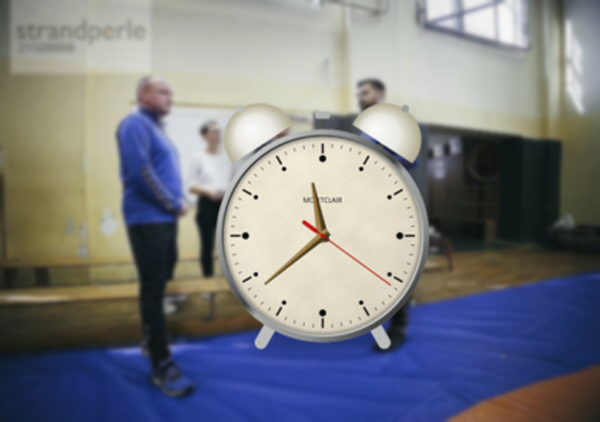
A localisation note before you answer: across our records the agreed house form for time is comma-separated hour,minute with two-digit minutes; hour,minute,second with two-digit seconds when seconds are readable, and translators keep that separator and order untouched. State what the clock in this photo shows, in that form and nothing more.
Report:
11,38,21
